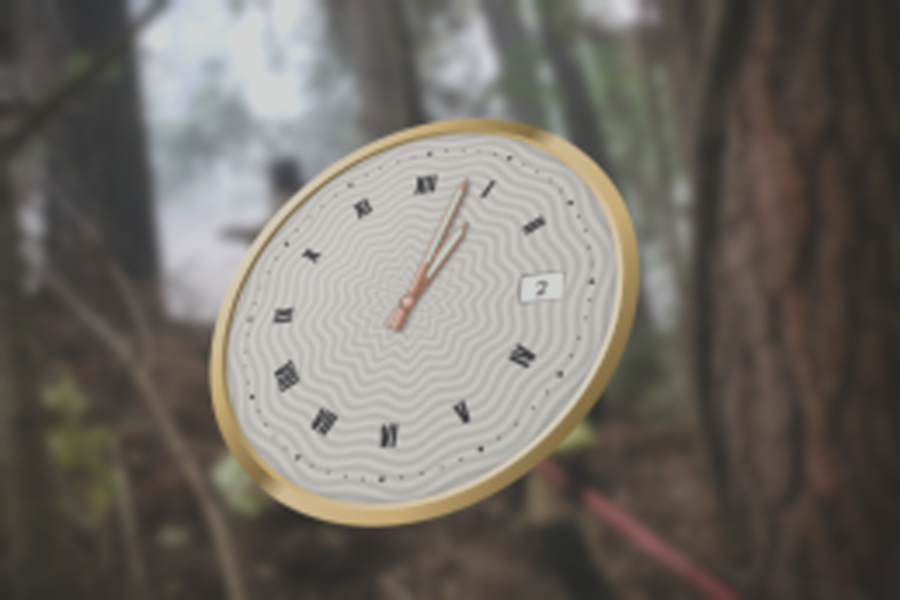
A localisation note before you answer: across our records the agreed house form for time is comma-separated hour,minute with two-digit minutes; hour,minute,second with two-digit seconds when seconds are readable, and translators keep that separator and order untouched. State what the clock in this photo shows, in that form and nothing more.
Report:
1,03
